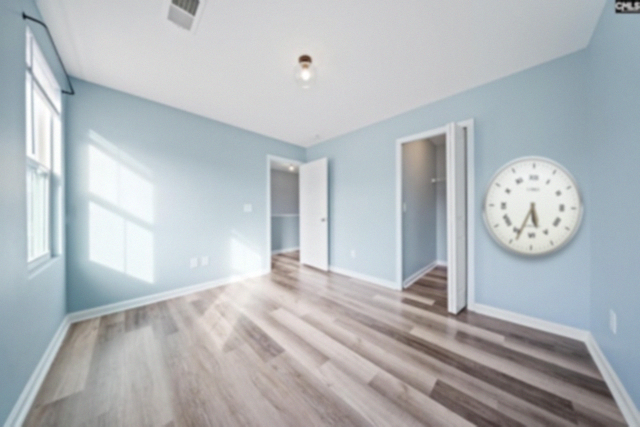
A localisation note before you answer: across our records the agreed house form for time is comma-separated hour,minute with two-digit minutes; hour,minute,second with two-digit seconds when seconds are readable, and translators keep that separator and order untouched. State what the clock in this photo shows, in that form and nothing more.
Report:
5,34
